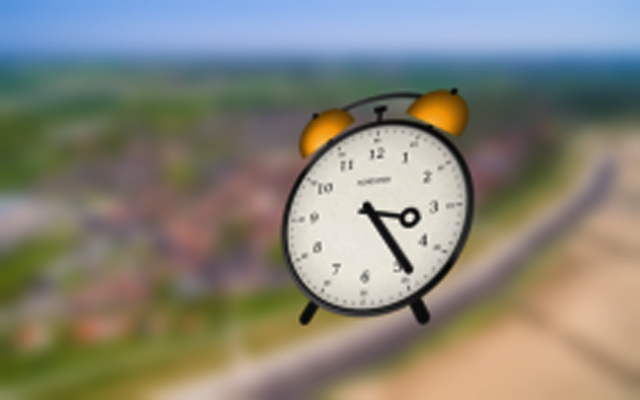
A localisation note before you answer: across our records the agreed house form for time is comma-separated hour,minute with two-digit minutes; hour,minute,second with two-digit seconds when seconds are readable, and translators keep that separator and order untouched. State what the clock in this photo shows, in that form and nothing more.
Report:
3,24
